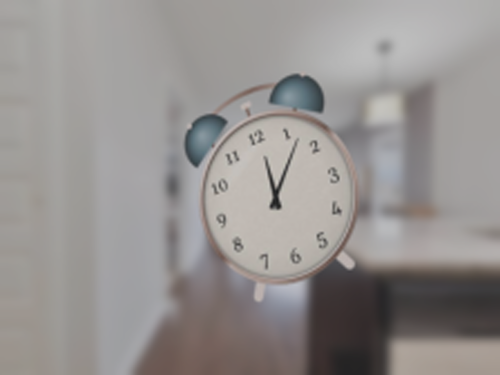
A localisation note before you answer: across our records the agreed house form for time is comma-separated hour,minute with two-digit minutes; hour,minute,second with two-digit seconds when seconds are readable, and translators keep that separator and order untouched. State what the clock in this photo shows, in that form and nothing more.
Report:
12,07
